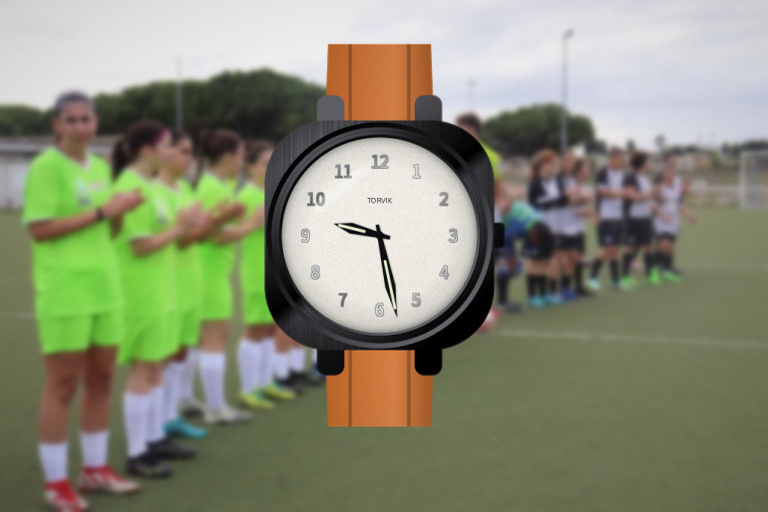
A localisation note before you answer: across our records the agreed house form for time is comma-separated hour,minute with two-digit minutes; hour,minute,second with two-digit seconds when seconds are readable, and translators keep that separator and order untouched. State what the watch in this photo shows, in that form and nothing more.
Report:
9,28
